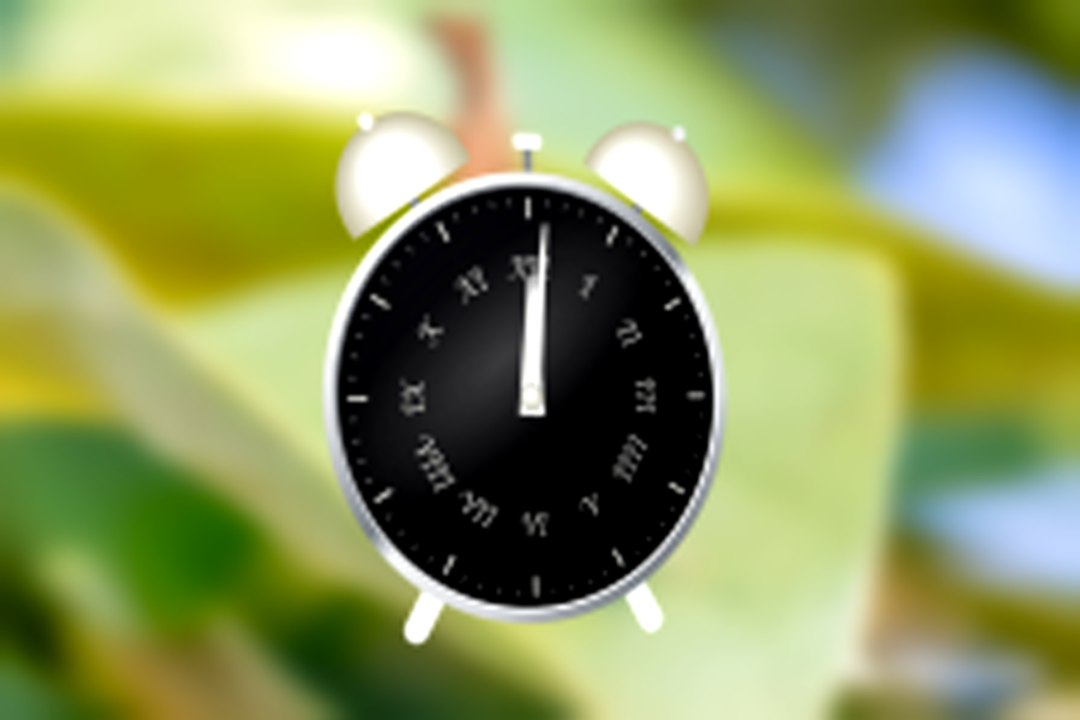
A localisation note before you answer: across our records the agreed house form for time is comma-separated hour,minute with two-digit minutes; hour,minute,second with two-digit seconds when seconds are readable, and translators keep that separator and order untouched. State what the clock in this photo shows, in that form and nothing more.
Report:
12,01
